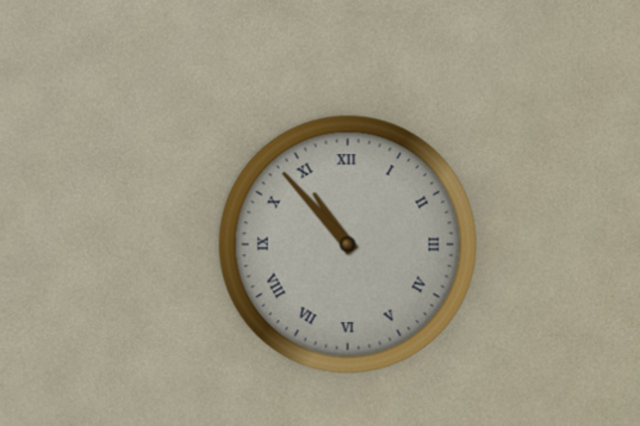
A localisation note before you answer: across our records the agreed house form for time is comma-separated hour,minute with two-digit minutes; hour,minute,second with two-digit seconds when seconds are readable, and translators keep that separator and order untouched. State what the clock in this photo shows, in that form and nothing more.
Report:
10,53
